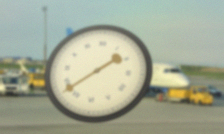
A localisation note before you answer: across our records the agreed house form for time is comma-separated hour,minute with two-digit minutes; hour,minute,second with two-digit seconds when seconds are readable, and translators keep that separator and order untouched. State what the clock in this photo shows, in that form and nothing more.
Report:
1,38
